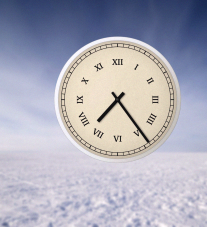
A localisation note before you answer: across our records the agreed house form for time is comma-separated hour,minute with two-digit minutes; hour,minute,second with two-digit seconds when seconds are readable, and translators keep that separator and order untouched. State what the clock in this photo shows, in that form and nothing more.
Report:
7,24
